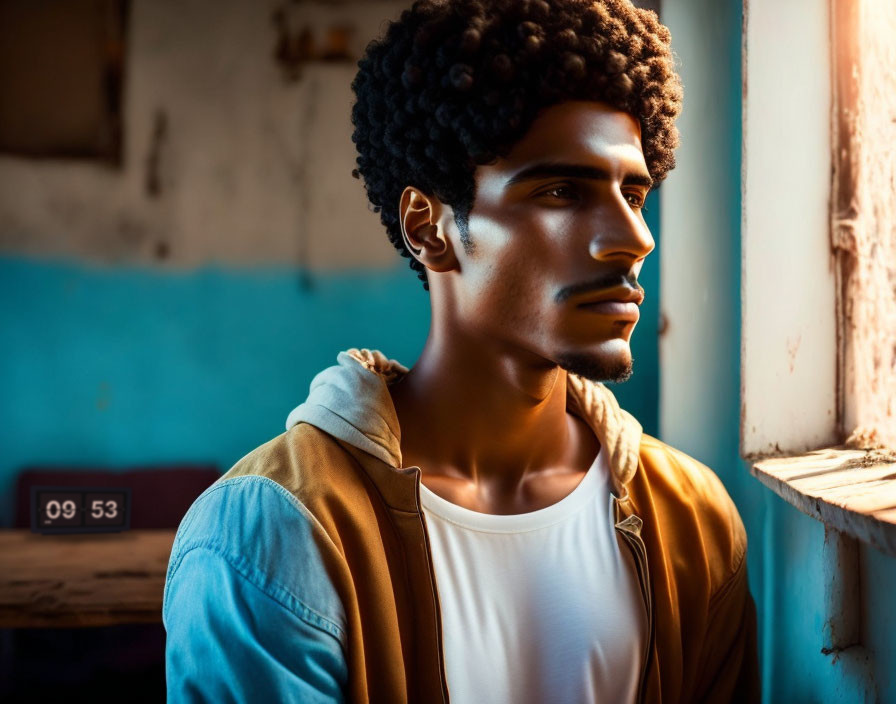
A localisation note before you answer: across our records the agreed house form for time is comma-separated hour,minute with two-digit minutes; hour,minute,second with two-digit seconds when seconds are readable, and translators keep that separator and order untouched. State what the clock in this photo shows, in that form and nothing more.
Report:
9,53
